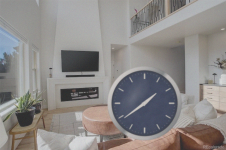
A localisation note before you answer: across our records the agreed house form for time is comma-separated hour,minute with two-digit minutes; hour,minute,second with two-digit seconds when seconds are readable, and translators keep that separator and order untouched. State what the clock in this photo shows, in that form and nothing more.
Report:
1,39
